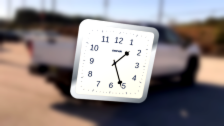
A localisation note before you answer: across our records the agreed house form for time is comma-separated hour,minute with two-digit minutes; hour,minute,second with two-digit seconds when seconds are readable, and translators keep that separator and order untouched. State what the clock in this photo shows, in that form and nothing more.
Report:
1,26
